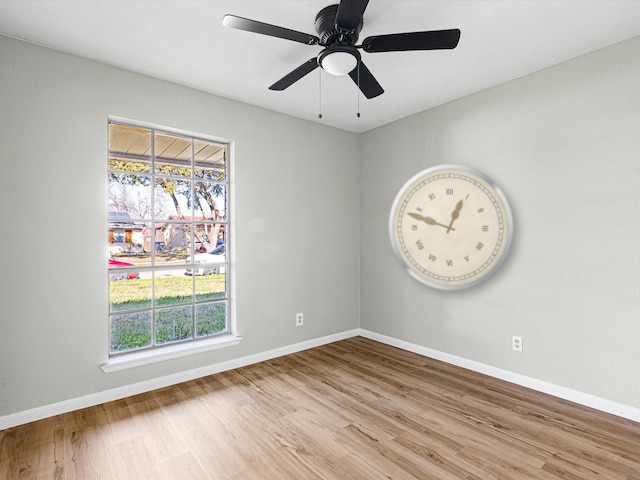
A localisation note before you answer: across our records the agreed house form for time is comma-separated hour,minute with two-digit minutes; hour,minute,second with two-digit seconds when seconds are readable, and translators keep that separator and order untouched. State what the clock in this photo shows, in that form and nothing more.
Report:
12,48
